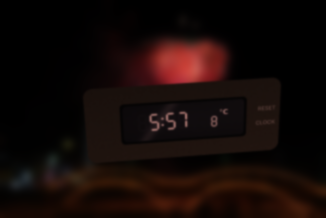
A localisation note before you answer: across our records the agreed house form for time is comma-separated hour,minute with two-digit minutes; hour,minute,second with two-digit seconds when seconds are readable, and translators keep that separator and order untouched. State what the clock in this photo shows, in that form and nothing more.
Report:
5,57
